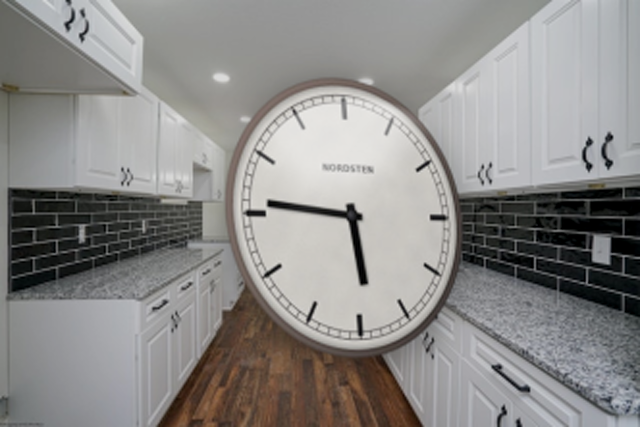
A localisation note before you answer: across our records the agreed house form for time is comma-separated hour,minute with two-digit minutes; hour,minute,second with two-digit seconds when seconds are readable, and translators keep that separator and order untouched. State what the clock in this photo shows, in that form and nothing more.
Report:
5,46
